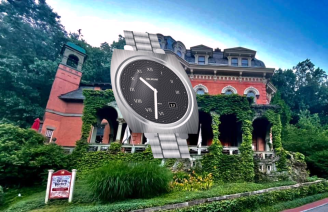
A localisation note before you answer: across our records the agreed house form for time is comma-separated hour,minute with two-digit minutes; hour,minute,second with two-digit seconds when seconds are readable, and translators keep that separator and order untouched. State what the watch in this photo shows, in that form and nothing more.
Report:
10,32
